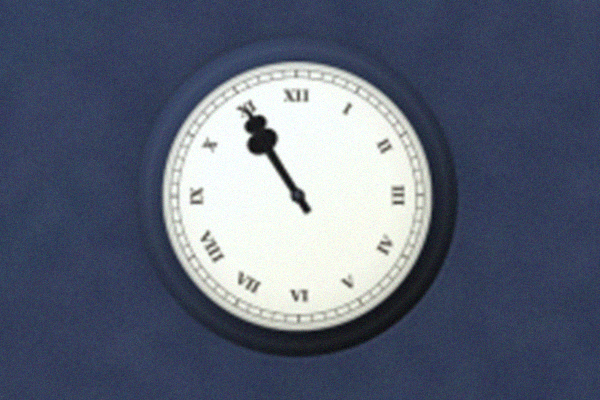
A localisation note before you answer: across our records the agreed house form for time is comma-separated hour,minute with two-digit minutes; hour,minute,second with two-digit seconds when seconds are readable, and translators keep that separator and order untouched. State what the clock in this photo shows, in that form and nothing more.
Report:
10,55
